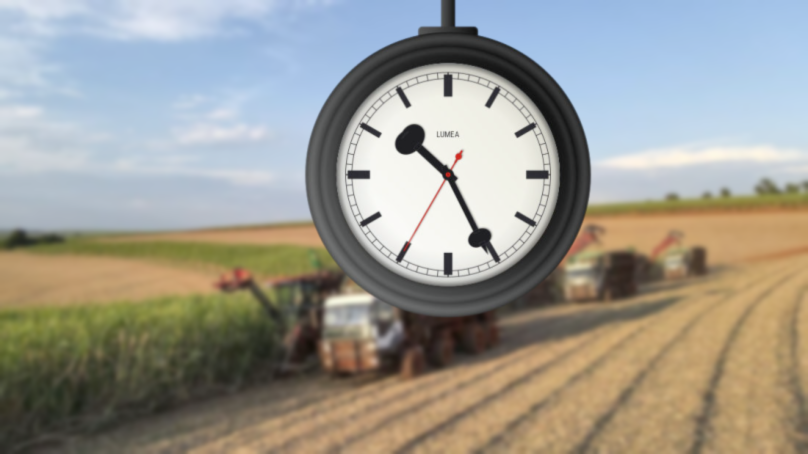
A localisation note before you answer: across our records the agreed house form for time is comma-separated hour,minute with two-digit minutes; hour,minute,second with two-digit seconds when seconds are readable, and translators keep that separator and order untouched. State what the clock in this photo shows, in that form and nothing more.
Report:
10,25,35
